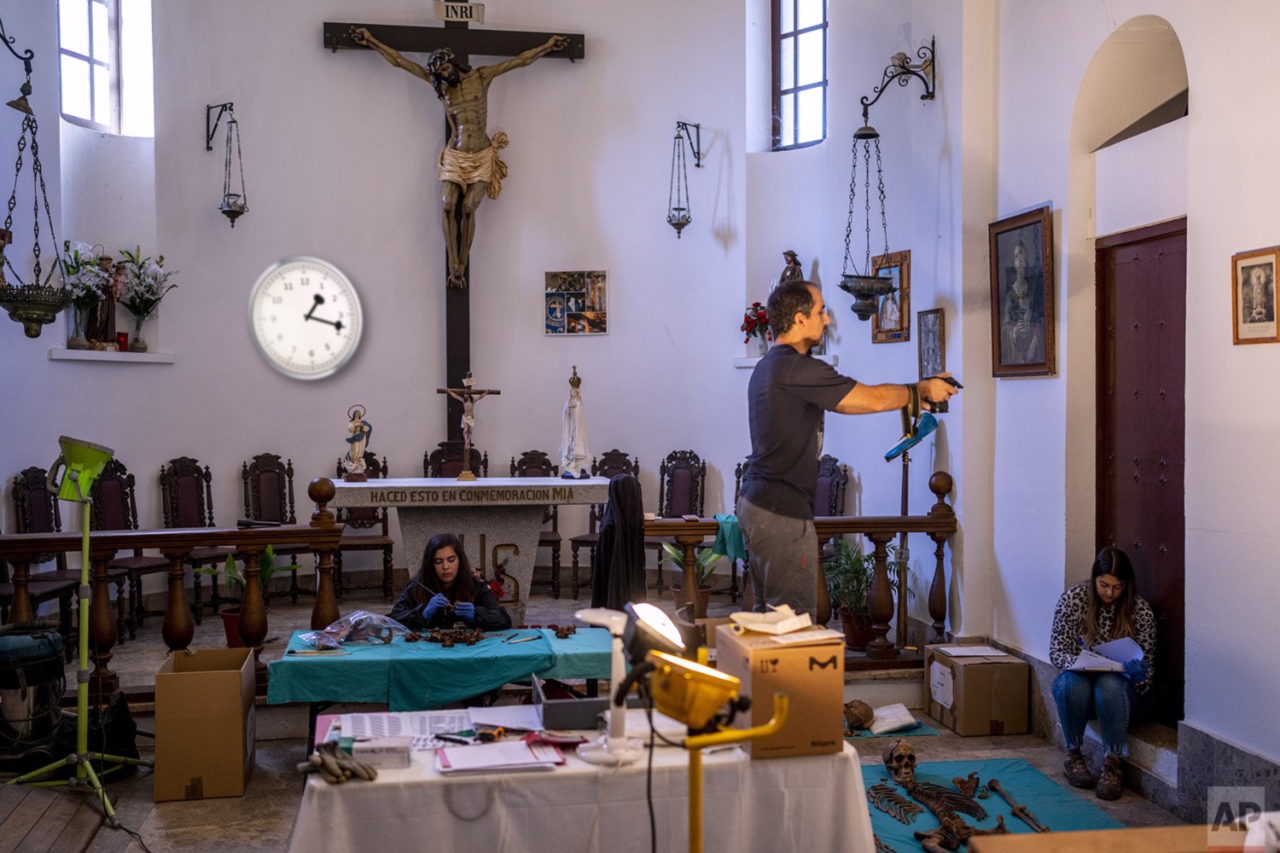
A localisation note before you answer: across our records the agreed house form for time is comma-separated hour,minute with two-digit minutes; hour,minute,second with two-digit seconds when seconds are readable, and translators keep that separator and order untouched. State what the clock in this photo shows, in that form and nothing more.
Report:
1,18
